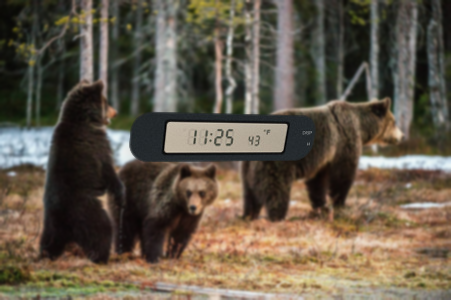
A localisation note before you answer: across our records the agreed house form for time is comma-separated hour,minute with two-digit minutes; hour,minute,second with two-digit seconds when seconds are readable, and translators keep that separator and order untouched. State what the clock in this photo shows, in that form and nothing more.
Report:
11,25
